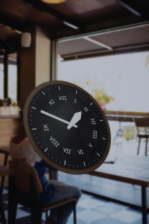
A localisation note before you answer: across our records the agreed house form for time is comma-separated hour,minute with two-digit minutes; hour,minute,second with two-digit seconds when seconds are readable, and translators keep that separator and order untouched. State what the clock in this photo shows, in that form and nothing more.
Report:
1,50
